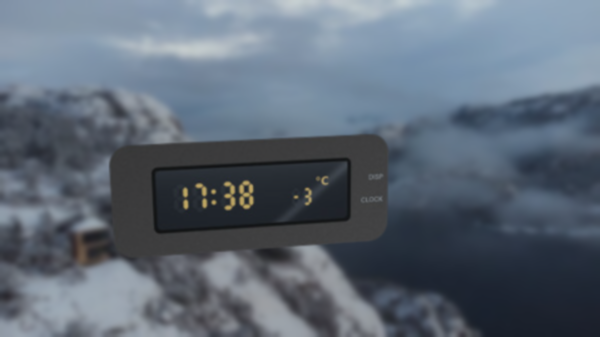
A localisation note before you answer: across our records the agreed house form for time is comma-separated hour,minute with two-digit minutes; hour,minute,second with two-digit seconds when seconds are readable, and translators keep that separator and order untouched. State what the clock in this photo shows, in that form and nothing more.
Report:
17,38
